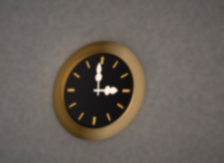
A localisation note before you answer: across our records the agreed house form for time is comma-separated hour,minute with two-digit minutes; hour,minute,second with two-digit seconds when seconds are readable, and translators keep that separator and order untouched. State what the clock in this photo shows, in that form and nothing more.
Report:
2,59
